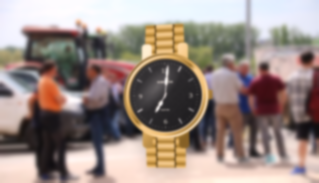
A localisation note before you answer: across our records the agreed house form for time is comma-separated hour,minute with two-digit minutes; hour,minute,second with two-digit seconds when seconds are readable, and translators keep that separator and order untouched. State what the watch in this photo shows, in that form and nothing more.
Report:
7,01
